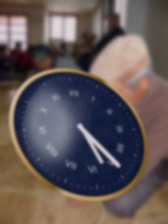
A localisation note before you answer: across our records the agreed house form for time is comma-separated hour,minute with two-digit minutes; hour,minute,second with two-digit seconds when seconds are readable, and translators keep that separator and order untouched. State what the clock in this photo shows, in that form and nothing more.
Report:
5,24
